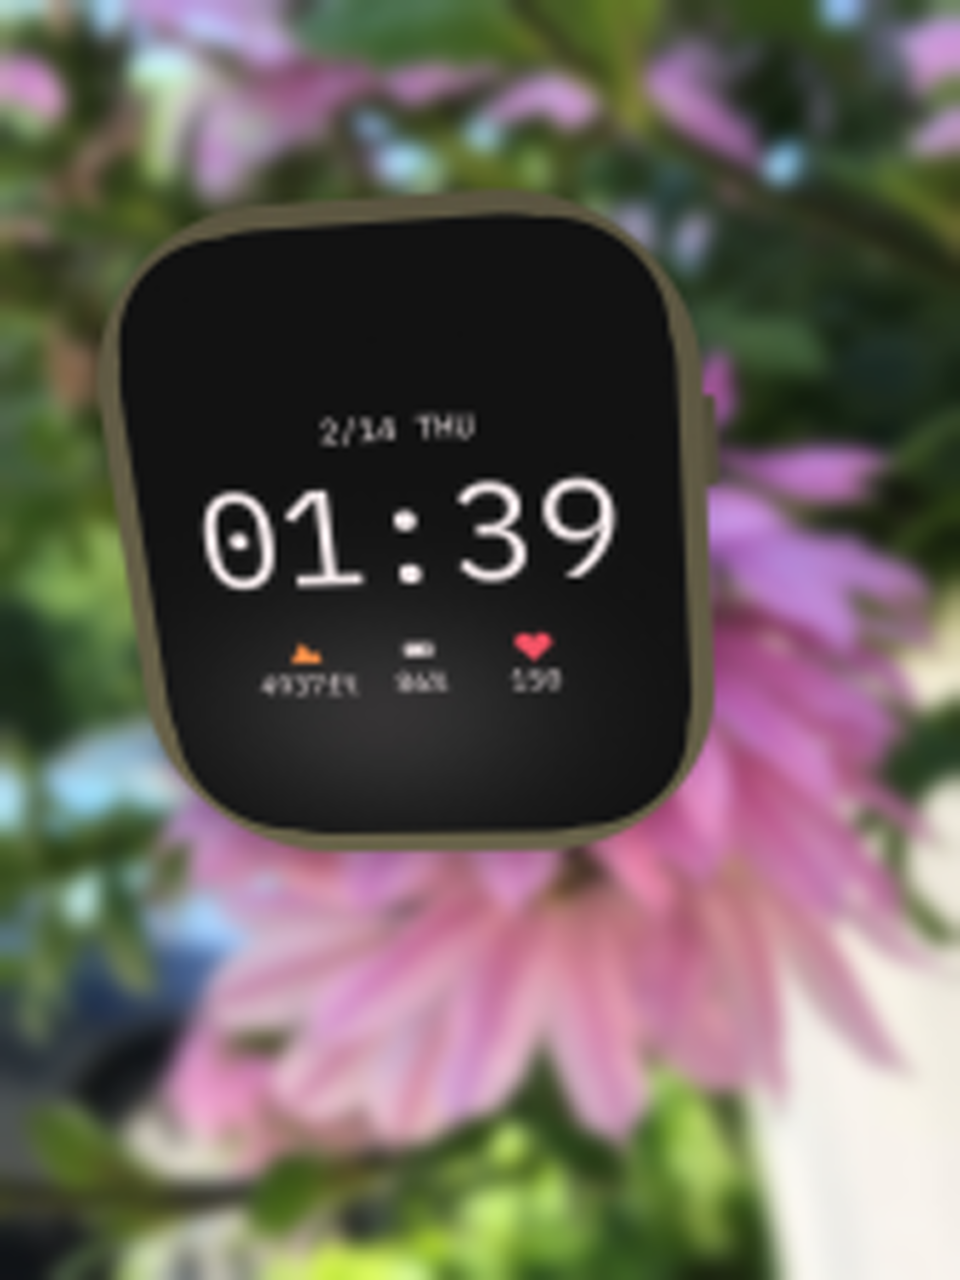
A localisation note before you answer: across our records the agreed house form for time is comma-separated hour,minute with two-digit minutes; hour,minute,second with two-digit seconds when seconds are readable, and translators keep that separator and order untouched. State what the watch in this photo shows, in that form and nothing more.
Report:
1,39
